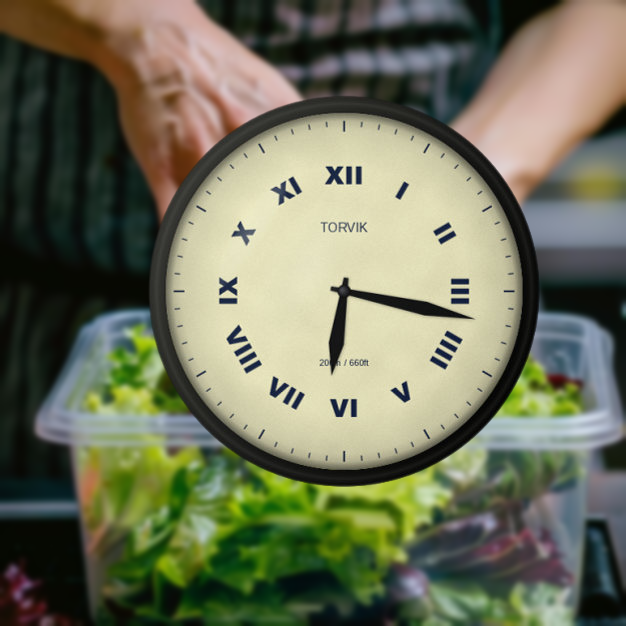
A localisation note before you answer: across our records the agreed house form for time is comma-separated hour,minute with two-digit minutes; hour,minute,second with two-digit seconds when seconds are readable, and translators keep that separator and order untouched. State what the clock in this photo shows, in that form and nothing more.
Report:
6,17
